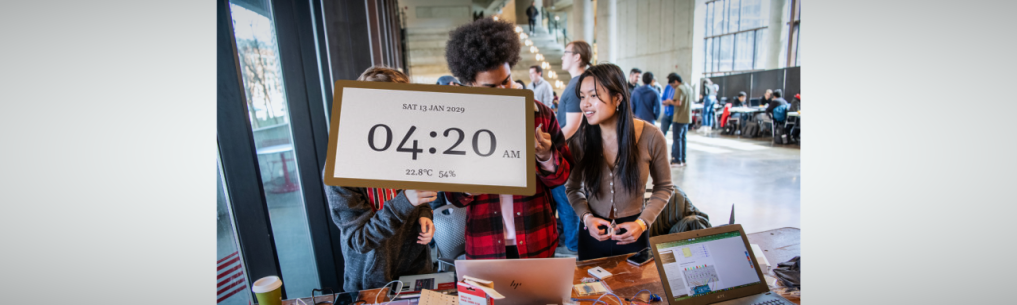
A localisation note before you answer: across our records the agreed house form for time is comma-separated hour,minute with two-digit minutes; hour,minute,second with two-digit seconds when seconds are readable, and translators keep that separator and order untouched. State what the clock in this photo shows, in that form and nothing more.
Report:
4,20
